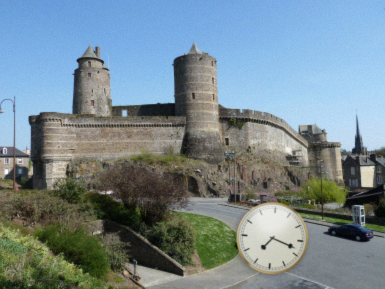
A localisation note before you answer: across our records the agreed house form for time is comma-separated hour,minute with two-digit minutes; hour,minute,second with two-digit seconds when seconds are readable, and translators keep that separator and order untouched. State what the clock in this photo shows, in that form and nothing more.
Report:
7,18
